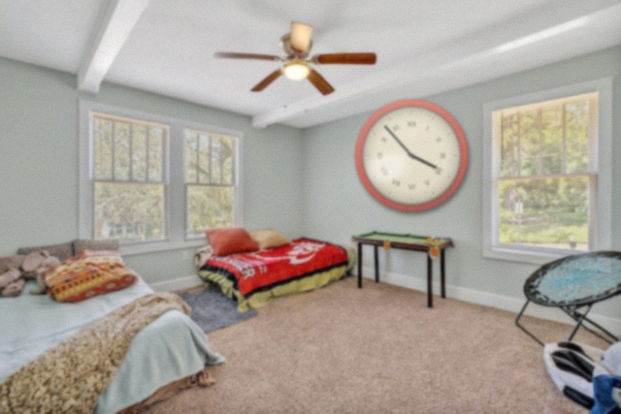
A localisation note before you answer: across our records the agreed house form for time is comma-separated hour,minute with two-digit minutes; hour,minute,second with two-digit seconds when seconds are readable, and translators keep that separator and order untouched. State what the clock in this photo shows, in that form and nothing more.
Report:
3,53
